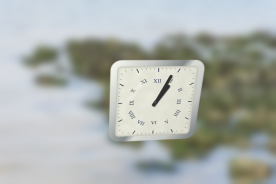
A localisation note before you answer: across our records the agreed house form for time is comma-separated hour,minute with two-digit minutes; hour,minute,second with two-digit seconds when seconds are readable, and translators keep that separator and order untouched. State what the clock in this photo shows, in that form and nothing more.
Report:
1,04
